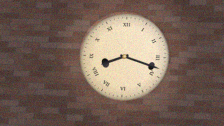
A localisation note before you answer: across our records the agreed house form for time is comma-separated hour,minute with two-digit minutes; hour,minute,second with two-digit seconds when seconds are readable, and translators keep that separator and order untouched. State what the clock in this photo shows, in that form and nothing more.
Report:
8,18
